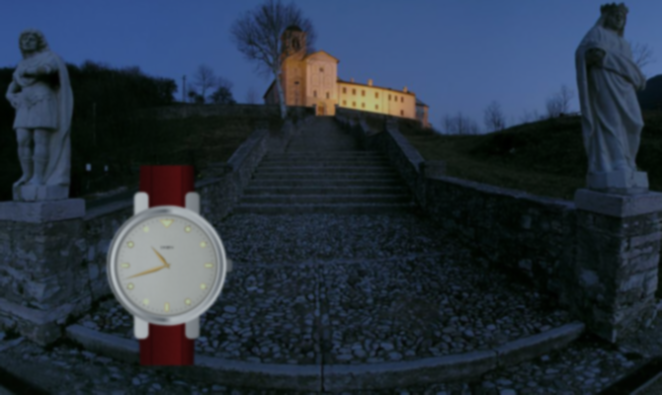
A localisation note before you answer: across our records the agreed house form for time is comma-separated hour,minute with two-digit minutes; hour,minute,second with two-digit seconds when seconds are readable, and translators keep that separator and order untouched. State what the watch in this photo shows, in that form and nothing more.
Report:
10,42
